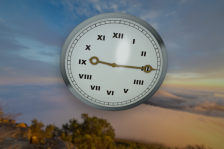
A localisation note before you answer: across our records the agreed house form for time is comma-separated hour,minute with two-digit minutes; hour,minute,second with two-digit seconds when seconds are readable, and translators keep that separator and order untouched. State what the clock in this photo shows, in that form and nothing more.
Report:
9,15
